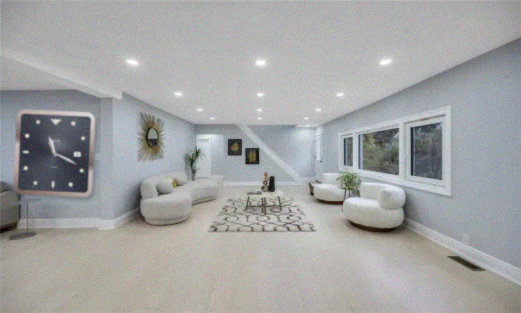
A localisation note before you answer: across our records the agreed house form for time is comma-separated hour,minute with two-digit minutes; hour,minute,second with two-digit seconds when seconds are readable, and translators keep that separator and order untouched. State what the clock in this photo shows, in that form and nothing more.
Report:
11,19
